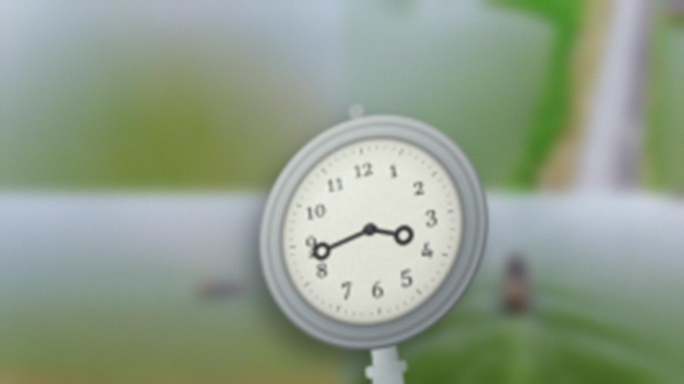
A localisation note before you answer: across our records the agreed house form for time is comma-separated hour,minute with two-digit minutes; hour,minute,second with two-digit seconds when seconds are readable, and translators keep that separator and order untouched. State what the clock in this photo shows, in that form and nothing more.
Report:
3,43
